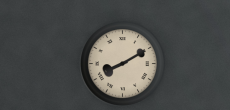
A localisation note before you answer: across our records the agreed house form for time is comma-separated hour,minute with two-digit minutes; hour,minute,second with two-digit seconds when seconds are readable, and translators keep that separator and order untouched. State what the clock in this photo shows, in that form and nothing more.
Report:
8,10
